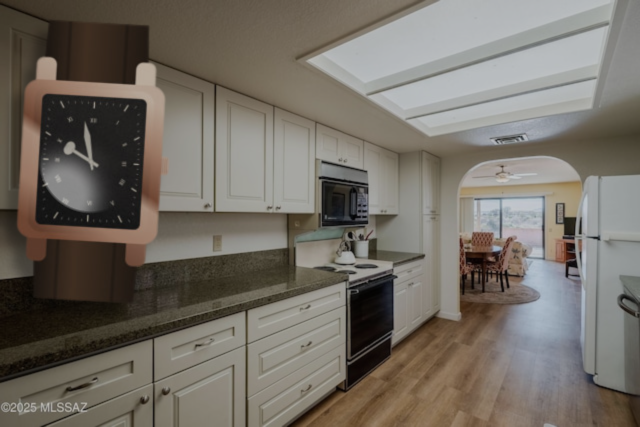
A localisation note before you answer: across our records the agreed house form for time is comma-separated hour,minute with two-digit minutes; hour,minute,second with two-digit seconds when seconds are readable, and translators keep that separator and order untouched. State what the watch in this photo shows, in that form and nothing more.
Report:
9,58
